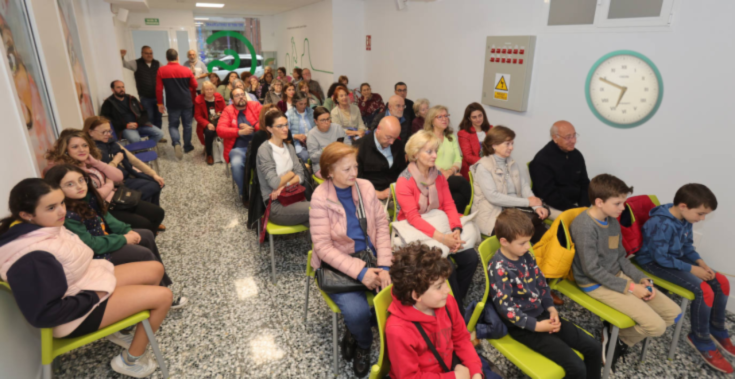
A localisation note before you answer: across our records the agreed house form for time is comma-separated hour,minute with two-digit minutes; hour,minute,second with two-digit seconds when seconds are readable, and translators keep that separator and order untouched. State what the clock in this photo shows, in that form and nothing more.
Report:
6,49
